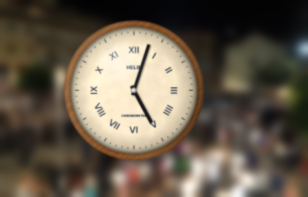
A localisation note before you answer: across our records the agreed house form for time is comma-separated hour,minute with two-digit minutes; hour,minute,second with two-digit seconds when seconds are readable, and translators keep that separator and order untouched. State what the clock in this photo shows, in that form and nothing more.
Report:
5,03
